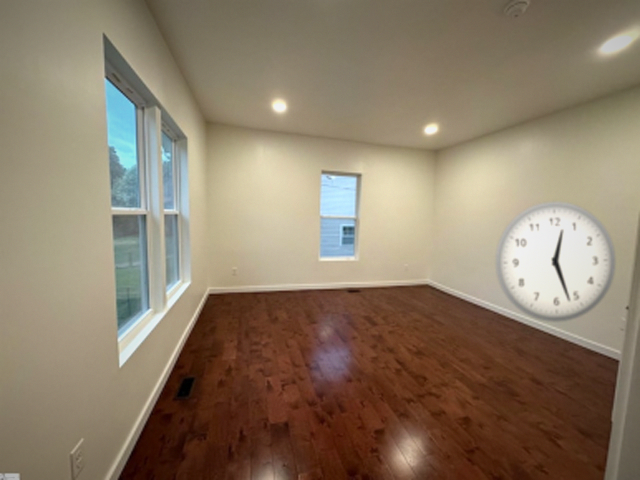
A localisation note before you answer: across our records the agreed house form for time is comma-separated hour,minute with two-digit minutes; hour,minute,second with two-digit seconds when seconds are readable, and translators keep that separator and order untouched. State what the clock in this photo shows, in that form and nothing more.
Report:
12,27
